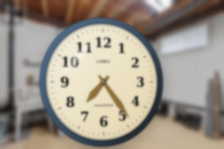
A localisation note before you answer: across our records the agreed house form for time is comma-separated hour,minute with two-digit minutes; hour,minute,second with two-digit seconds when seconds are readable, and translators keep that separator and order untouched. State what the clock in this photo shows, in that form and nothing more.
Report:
7,24
